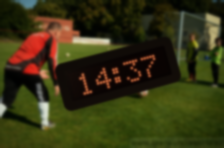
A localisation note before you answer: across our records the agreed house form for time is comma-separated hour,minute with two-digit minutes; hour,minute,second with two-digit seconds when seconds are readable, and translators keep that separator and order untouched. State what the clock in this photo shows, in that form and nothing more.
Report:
14,37
